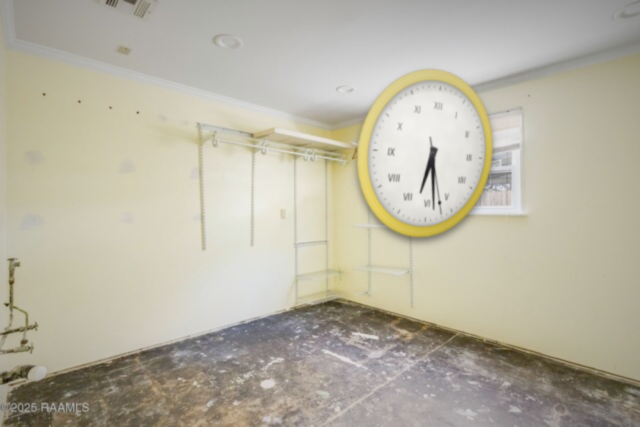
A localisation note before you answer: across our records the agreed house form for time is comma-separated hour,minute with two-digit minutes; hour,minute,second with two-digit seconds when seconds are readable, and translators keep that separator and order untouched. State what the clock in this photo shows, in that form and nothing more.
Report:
6,28,27
